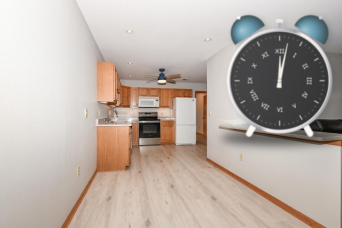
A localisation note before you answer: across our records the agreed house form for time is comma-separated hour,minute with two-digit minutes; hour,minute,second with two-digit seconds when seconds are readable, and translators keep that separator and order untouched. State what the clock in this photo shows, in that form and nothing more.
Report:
12,02
